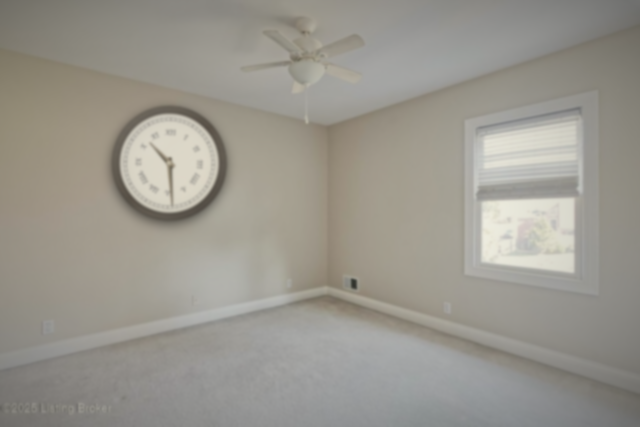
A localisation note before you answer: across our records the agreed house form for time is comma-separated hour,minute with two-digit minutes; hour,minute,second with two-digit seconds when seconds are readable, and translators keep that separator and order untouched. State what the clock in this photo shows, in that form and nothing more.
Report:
10,29
